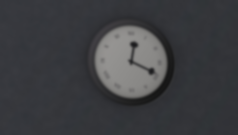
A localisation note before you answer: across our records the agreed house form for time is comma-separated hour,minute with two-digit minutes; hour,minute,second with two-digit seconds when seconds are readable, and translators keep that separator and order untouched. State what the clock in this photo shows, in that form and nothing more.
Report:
12,19
